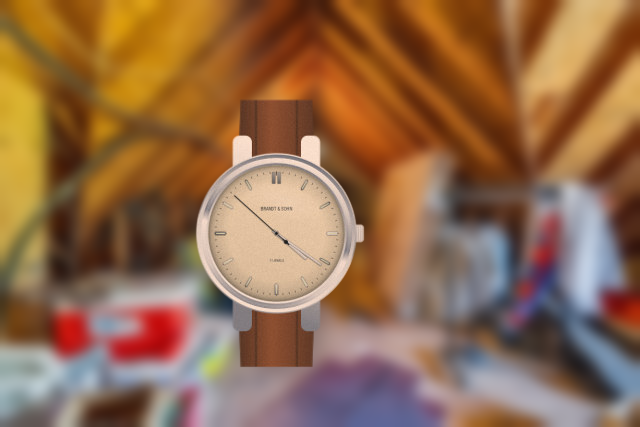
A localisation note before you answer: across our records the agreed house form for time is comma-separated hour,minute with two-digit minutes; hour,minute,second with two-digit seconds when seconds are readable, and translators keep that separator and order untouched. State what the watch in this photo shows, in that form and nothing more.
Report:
4,20,52
